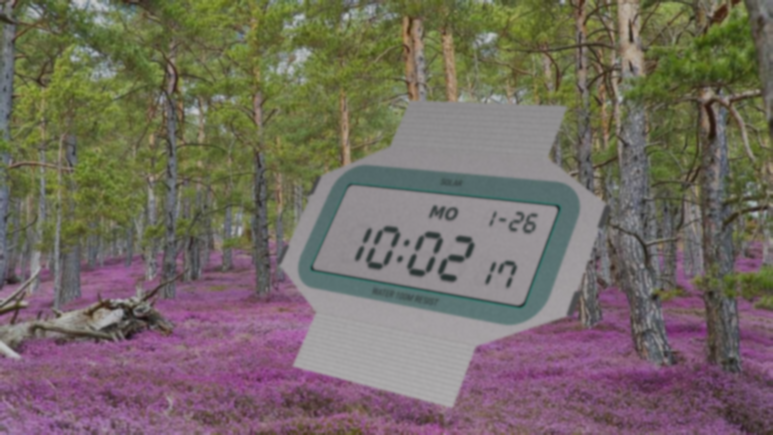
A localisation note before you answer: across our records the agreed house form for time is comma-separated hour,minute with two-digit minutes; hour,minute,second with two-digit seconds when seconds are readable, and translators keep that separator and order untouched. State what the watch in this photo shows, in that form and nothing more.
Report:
10,02,17
